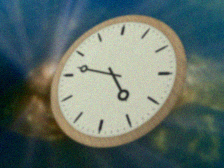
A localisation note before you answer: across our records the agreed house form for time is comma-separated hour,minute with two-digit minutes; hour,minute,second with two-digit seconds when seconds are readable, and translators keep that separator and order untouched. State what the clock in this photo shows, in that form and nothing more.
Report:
4,47
